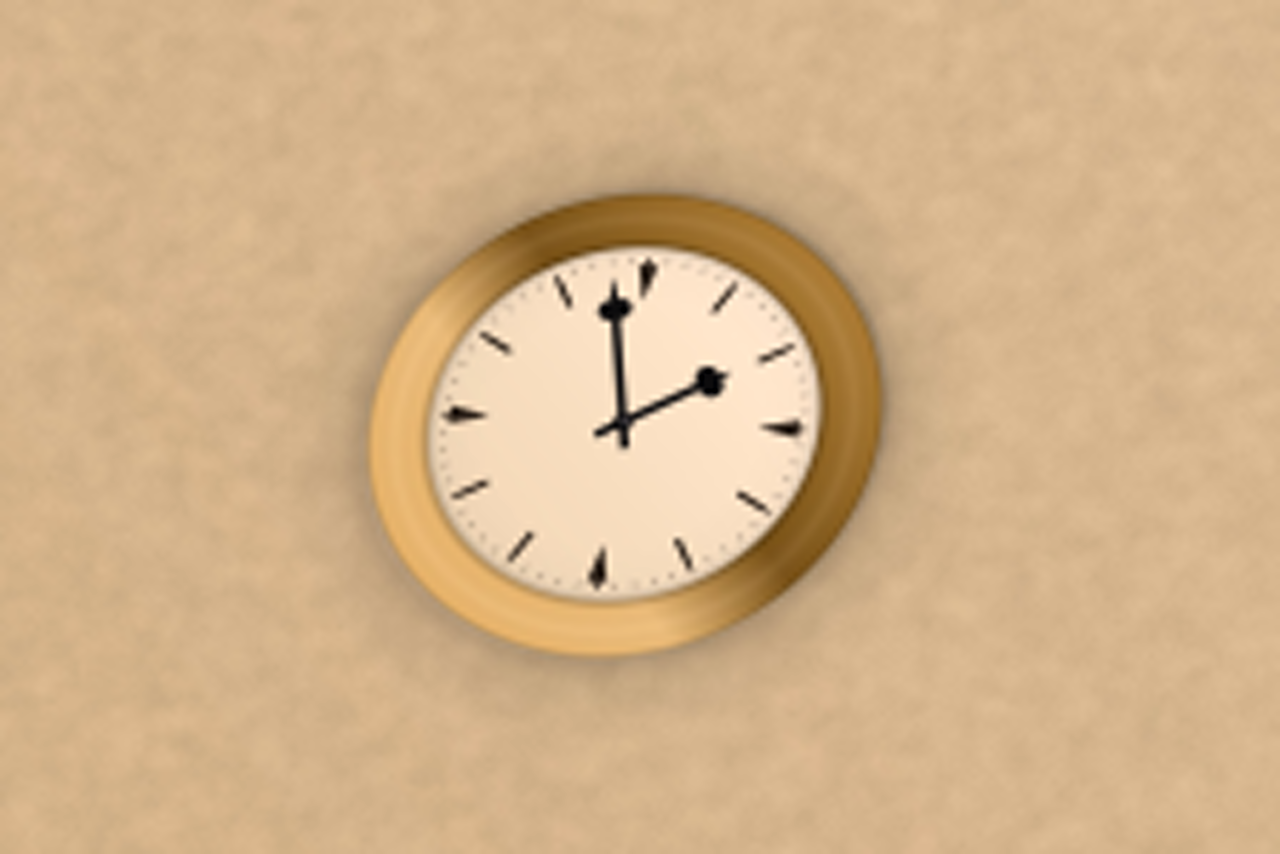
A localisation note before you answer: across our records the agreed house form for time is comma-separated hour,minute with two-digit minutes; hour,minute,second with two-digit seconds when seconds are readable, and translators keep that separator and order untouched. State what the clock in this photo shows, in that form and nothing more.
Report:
1,58
